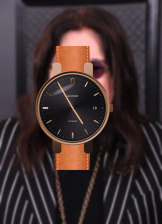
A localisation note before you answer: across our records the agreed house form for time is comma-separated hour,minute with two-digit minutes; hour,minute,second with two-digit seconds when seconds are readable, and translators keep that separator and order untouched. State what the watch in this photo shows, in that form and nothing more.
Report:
4,55
